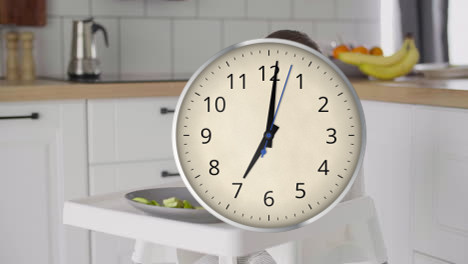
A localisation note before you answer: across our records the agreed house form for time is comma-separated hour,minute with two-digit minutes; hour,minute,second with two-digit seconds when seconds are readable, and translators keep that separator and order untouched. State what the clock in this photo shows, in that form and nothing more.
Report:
7,01,03
